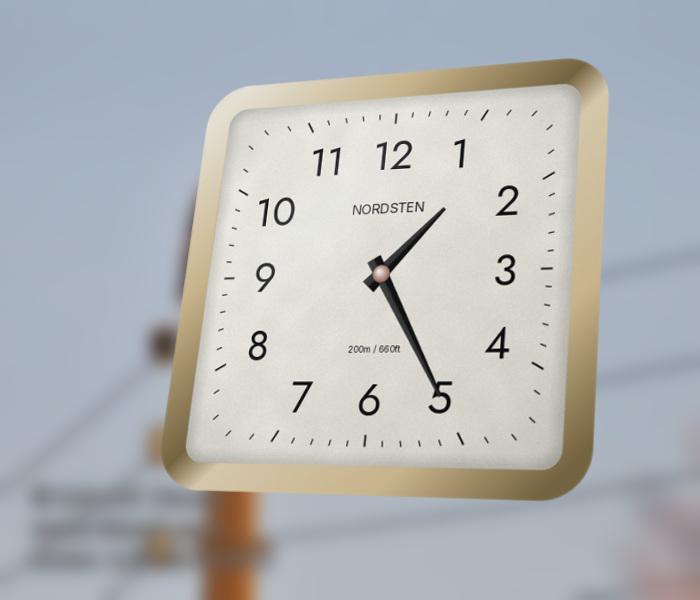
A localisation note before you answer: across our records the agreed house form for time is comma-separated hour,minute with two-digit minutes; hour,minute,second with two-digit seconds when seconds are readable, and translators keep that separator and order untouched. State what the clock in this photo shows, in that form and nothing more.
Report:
1,25
